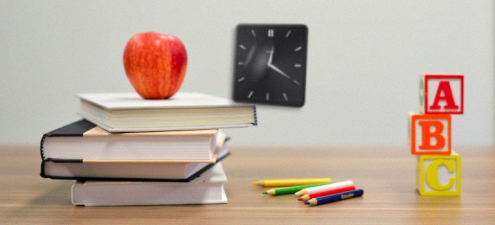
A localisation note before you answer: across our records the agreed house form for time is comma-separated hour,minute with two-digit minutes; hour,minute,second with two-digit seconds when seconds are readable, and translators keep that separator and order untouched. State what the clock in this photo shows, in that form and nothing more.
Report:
12,20
